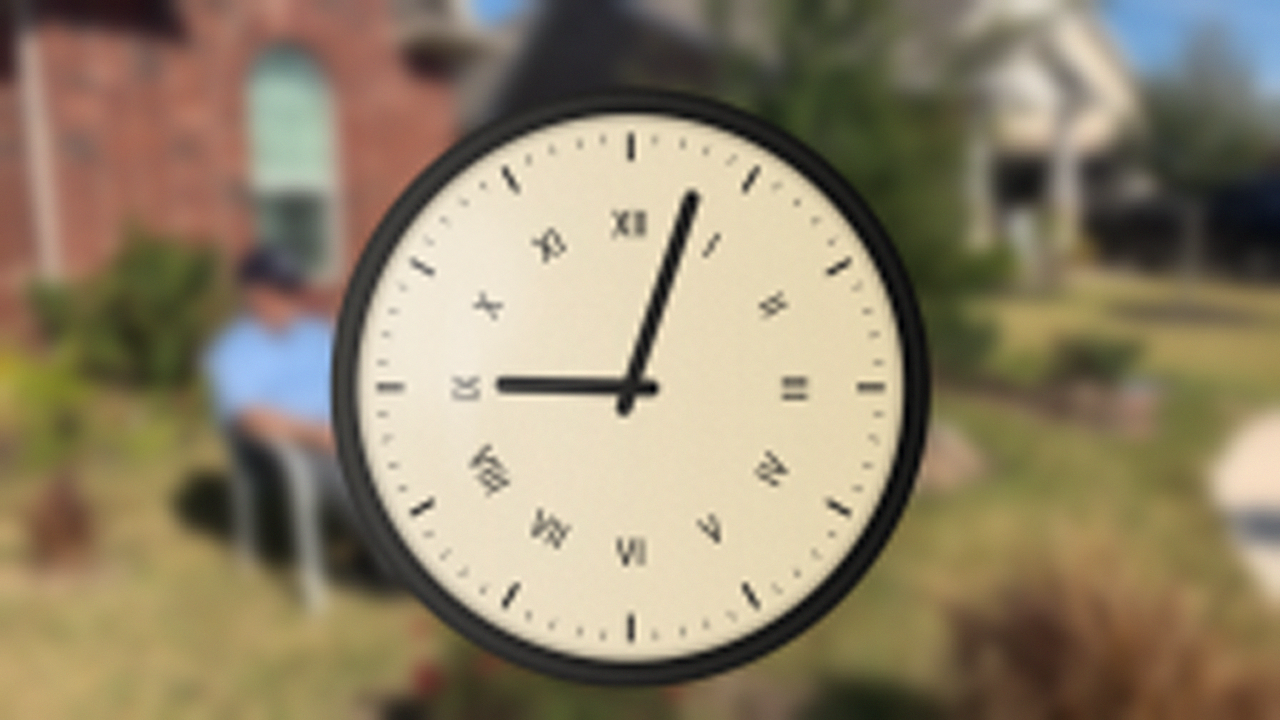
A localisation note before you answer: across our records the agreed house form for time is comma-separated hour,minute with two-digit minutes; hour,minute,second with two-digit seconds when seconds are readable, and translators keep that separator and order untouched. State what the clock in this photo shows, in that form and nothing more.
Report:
9,03
